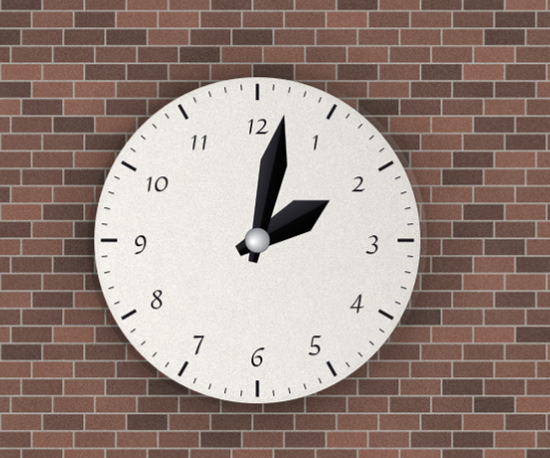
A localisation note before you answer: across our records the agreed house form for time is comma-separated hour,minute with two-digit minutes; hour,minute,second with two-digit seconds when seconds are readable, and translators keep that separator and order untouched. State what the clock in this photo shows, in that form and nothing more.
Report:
2,02
